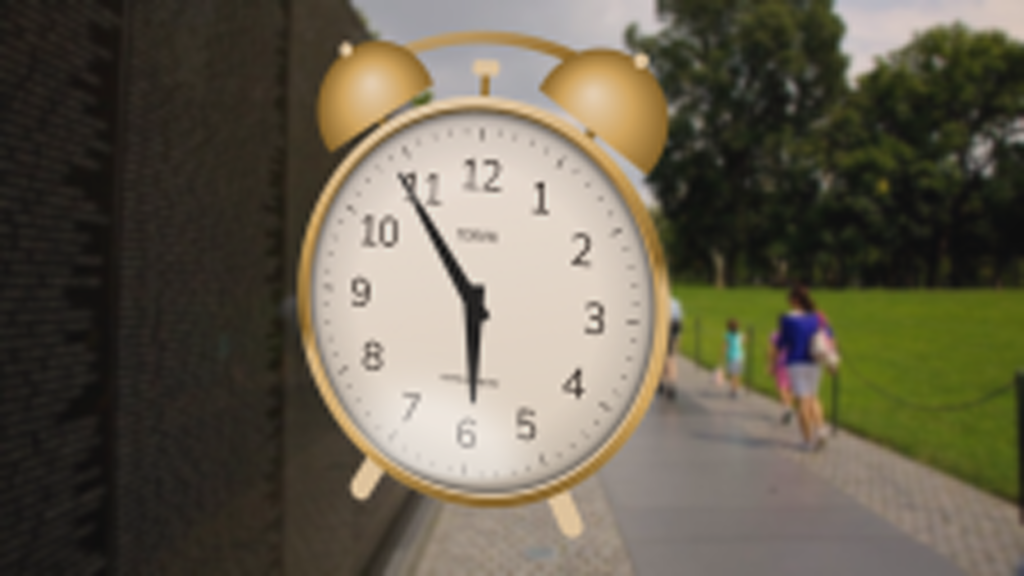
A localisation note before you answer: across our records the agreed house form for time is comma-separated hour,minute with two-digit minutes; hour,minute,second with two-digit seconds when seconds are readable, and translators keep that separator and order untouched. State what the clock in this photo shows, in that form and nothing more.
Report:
5,54
